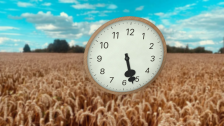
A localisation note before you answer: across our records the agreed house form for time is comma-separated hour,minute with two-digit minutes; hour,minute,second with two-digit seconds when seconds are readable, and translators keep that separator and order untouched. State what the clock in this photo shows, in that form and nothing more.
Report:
5,27
